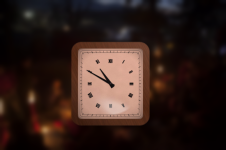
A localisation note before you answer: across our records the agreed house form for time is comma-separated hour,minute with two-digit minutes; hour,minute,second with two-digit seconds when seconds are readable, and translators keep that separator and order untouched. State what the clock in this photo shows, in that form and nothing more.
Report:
10,50
